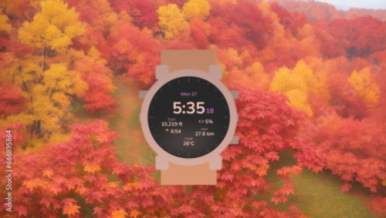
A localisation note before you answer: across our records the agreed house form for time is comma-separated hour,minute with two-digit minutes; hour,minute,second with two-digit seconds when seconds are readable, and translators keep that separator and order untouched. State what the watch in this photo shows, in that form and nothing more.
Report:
5,35
